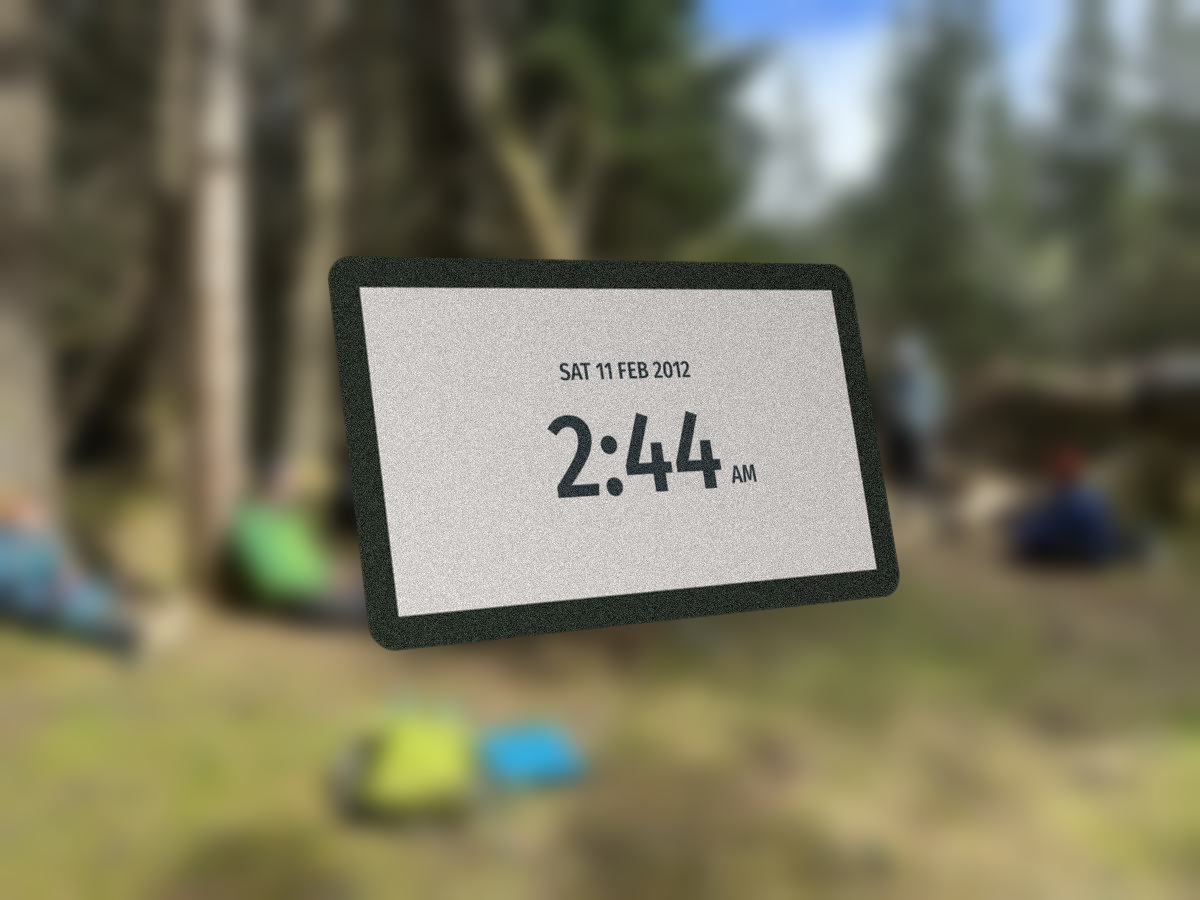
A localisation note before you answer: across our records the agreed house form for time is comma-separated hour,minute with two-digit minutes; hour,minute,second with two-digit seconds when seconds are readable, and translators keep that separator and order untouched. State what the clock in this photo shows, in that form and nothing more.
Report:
2,44
